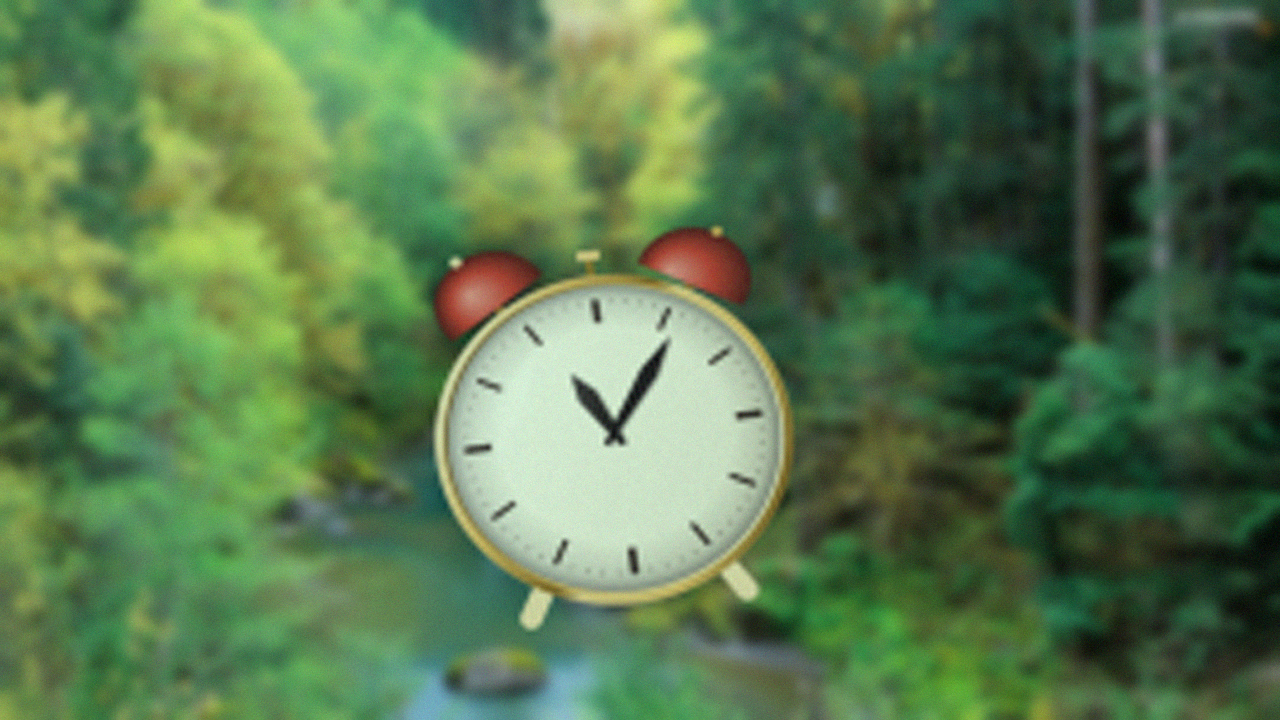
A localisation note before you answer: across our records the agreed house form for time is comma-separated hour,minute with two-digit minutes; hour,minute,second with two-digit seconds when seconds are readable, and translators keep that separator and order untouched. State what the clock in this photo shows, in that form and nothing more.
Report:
11,06
